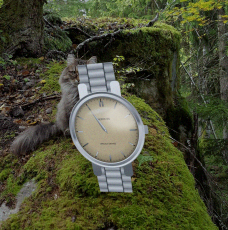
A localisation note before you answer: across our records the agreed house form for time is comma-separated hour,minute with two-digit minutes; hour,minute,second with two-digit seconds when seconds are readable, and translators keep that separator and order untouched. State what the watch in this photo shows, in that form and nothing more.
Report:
10,55
